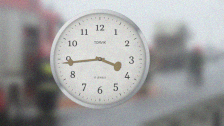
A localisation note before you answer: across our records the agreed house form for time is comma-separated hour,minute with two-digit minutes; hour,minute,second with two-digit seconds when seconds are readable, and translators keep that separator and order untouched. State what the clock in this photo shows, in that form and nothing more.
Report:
3,44
